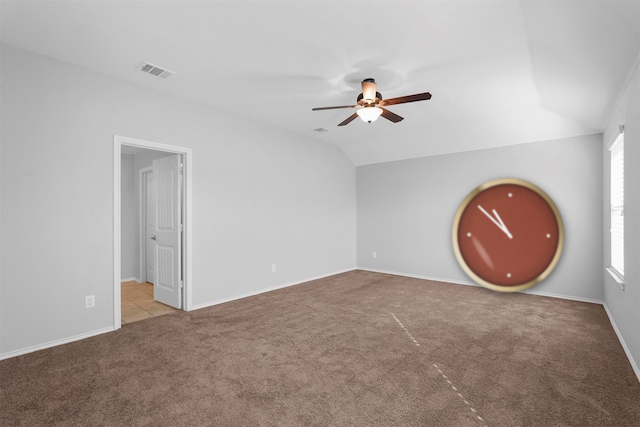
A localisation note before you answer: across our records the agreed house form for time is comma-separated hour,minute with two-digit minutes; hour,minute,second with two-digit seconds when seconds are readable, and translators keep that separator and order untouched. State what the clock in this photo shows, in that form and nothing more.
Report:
10,52
